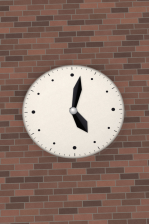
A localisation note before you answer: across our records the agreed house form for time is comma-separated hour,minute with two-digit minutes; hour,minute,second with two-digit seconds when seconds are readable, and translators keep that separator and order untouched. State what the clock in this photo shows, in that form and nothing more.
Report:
5,02
